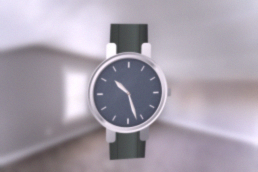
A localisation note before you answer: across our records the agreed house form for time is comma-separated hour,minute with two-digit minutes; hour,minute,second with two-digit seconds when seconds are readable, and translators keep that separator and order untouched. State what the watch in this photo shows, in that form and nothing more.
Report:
10,27
